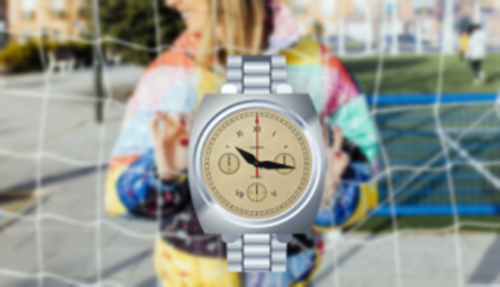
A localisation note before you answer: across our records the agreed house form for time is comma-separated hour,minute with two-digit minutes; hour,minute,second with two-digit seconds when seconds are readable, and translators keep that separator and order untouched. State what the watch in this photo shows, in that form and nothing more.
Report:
10,16
